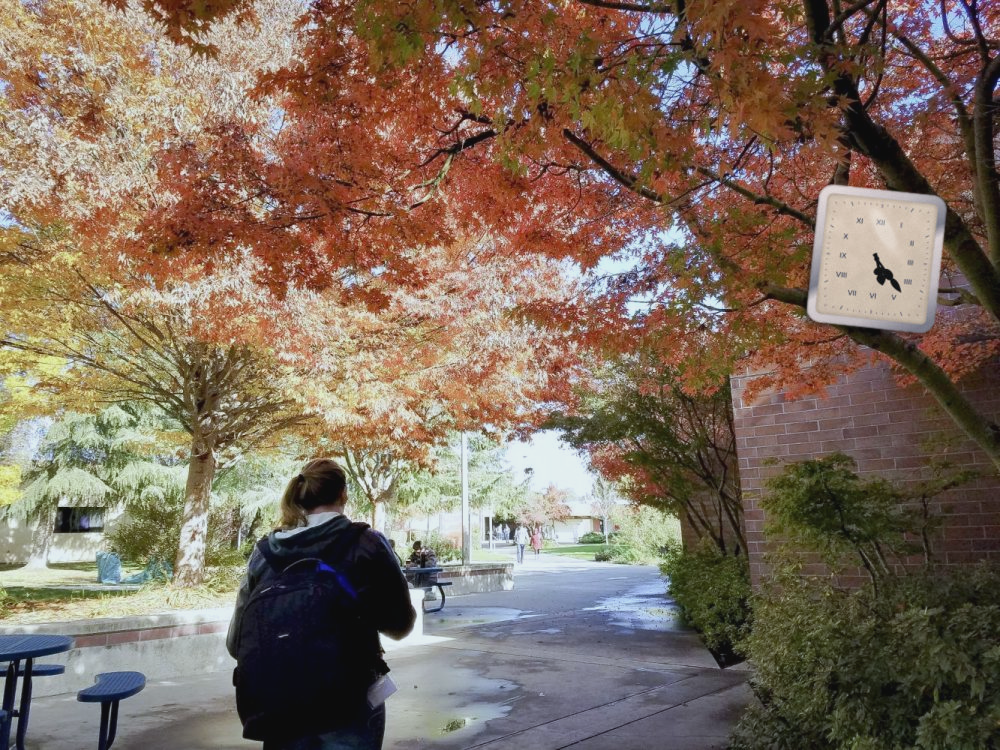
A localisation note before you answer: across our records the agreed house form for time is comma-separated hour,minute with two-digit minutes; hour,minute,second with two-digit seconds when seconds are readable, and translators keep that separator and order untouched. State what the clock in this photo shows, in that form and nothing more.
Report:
5,23
